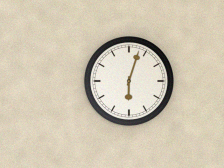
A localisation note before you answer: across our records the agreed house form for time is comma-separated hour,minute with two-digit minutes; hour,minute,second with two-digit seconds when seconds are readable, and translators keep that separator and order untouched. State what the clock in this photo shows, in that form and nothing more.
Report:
6,03
